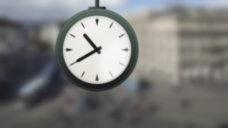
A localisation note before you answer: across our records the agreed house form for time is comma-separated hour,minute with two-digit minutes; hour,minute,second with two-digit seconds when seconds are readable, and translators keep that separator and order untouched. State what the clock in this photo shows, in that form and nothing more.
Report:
10,40
